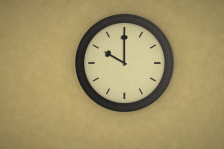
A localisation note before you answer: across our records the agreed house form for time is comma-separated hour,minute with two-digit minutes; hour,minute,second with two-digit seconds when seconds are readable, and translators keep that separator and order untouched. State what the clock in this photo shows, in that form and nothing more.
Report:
10,00
